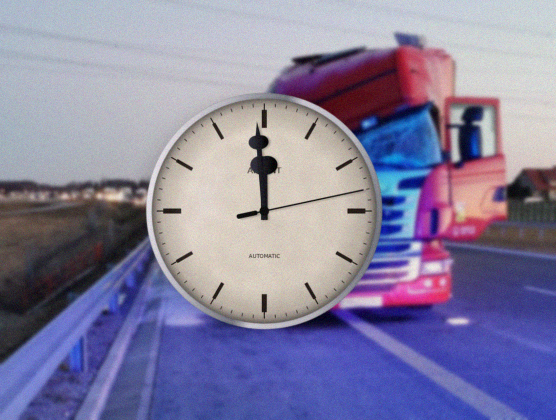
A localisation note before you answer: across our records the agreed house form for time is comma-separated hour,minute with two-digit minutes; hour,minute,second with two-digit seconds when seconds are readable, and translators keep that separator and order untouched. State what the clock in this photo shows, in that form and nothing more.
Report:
11,59,13
